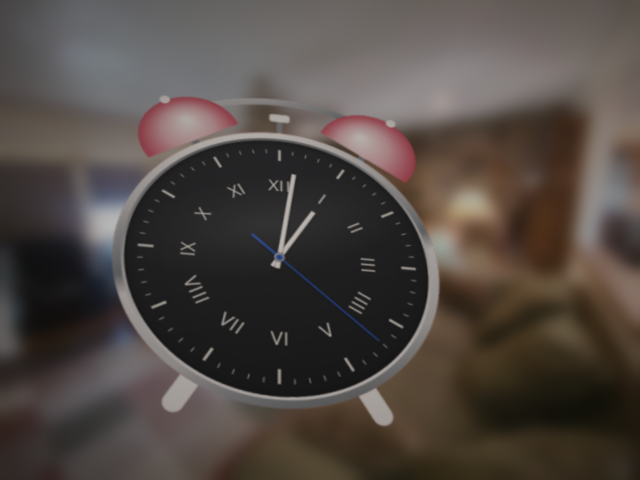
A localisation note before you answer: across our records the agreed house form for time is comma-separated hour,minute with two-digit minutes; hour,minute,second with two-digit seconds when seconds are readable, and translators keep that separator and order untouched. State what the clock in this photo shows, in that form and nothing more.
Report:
1,01,22
